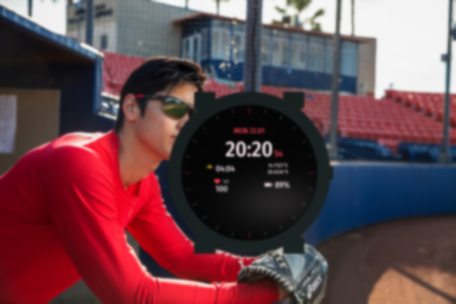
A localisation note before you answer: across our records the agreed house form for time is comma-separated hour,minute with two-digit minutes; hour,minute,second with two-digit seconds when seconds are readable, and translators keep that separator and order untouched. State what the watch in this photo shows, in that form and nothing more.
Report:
20,20
